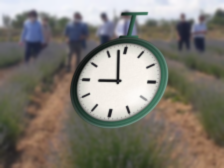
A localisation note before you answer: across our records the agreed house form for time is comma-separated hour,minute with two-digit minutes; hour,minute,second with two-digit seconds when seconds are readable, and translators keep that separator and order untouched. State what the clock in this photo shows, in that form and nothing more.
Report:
8,58
